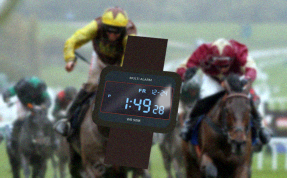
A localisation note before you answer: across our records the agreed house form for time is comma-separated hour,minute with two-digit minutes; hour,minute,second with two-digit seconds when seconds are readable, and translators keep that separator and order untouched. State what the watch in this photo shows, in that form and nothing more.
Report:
1,49,28
